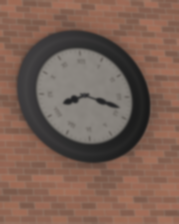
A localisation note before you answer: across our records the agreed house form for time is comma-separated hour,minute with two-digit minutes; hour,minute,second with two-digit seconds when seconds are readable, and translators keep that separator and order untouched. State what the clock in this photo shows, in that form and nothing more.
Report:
8,18
